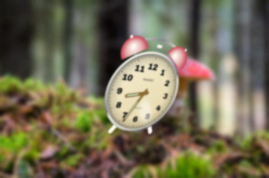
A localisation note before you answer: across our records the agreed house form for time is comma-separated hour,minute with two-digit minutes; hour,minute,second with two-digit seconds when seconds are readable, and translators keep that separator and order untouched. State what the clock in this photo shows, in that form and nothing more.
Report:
8,34
